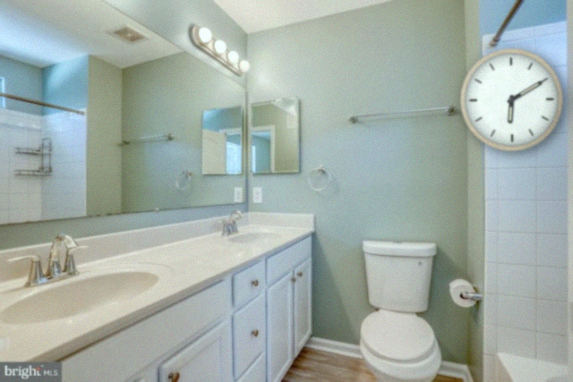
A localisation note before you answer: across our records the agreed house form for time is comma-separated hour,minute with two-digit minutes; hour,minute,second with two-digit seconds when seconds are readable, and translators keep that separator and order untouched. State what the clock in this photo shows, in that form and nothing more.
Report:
6,10
